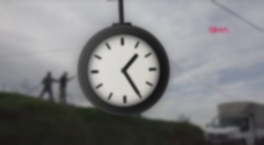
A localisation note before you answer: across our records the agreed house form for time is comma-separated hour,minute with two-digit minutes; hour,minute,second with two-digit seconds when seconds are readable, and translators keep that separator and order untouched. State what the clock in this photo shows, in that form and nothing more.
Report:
1,25
